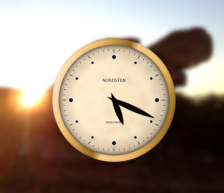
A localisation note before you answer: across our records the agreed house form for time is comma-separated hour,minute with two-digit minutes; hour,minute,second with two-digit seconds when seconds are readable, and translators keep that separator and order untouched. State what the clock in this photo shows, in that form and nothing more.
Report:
5,19
